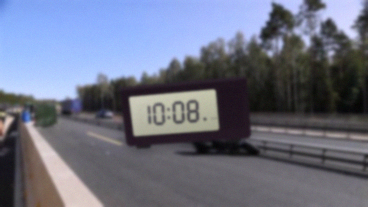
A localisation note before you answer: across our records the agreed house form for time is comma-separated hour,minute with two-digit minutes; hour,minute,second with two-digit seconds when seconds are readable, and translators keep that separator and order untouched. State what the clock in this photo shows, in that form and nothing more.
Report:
10,08
